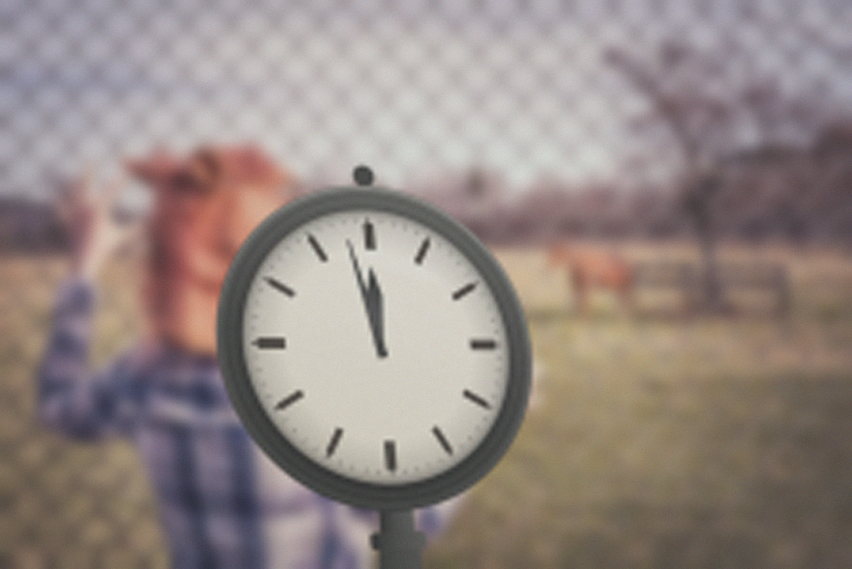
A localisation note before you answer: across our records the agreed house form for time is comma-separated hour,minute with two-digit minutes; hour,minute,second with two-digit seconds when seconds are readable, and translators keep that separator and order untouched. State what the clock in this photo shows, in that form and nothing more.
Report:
11,58
